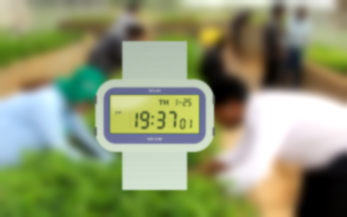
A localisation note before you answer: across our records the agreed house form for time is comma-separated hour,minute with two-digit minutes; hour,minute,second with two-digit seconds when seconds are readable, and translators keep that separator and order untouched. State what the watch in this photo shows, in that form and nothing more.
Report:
19,37,01
